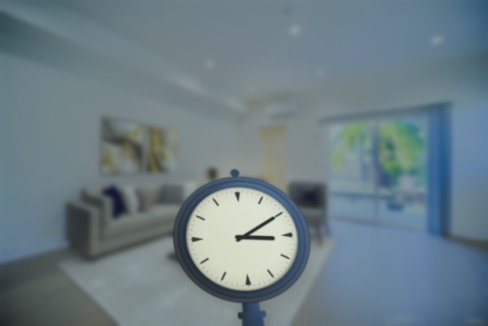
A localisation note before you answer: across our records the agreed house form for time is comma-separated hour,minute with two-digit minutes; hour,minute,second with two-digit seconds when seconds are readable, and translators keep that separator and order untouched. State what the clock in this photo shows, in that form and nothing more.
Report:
3,10
